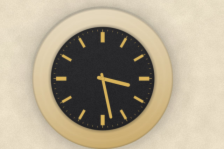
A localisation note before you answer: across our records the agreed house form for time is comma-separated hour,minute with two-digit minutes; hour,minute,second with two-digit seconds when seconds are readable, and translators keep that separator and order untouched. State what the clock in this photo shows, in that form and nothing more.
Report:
3,28
